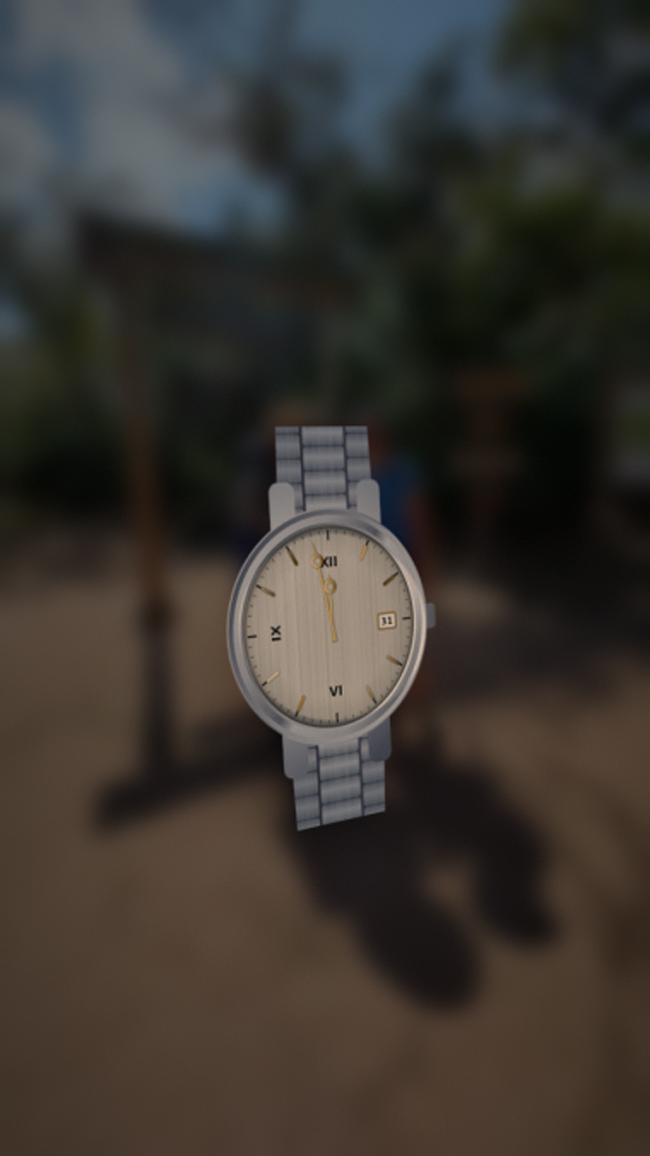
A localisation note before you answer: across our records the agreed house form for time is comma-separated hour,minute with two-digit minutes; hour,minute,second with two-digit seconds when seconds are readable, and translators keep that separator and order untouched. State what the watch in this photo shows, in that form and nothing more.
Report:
11,58
